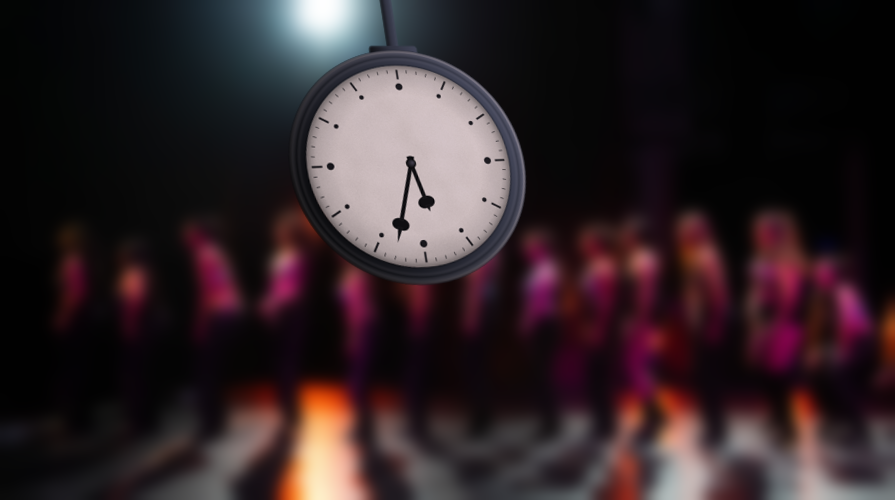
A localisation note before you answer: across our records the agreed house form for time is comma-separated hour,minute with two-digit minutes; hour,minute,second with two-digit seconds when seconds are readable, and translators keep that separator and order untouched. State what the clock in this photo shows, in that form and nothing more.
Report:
5,33
